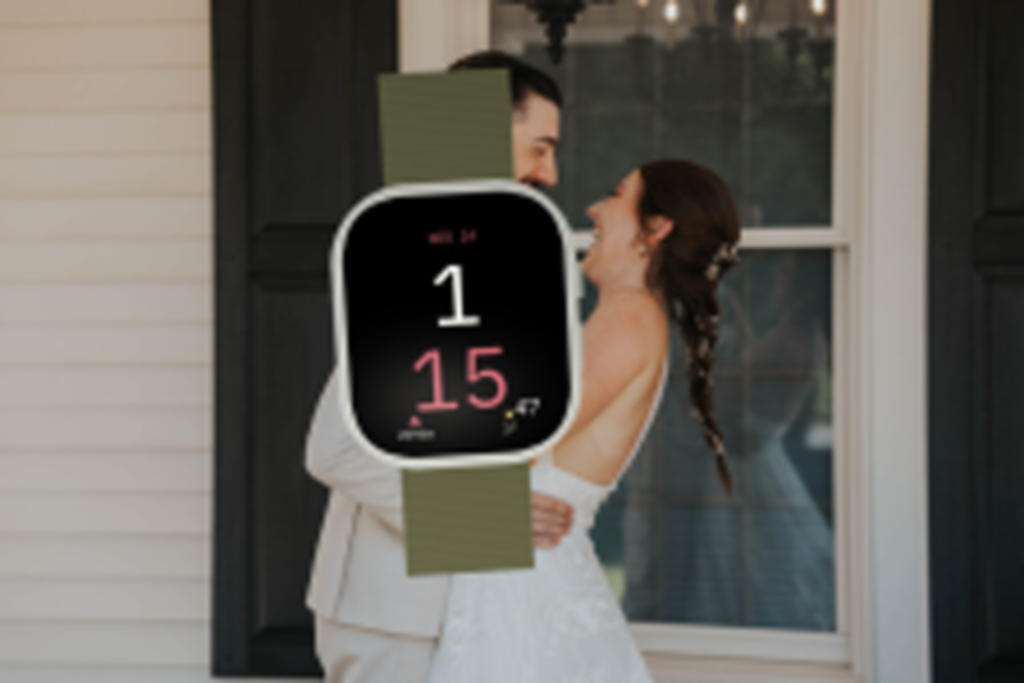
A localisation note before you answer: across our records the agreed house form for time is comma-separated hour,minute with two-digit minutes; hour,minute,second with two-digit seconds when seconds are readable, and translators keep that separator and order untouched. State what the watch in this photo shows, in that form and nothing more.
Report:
1,15
